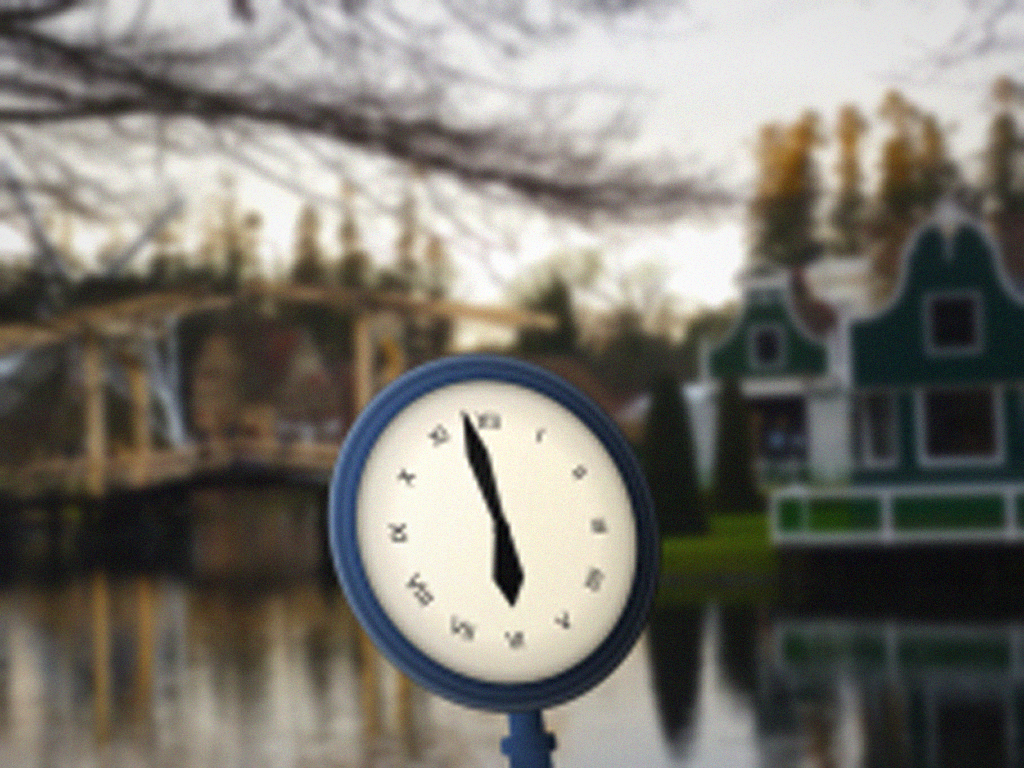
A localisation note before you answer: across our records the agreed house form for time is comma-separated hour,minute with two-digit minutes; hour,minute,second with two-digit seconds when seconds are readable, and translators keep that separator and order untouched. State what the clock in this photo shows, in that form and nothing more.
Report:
5,58
